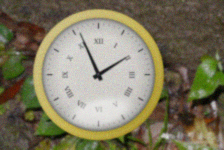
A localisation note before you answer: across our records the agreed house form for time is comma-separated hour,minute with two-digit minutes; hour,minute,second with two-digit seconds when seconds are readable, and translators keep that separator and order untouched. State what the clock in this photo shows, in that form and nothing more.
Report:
1,56
